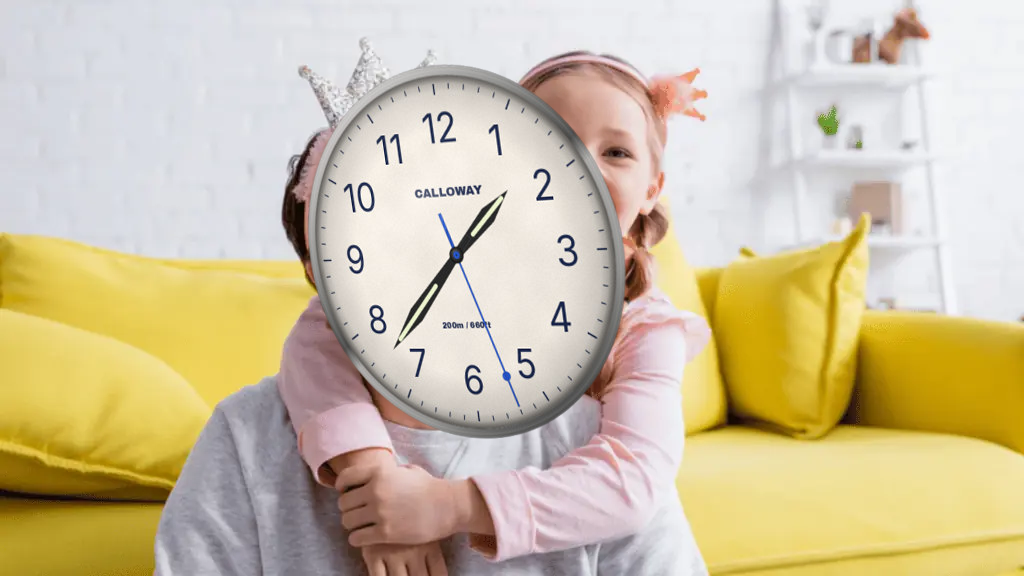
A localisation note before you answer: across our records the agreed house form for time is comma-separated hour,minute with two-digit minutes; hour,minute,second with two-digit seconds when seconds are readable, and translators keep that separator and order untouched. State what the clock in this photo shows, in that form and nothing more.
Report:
1,37,27
